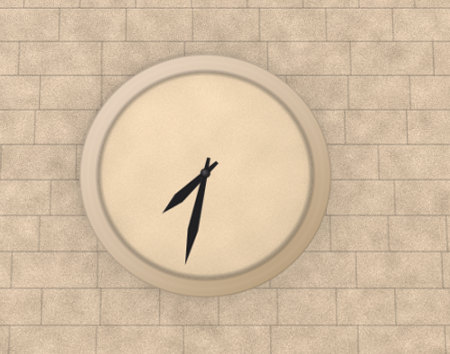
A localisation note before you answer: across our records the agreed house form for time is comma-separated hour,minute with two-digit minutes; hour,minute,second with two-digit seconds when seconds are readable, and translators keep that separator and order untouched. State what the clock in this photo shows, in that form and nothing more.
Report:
7,32
